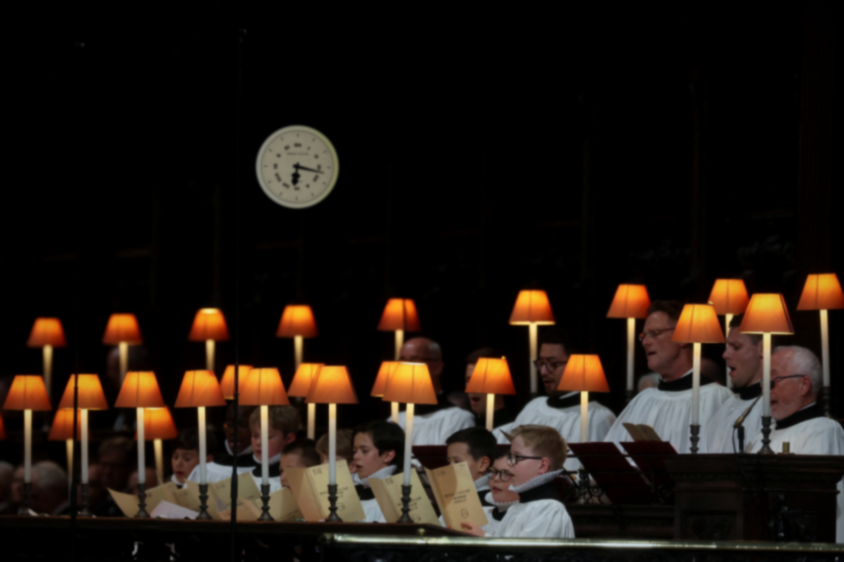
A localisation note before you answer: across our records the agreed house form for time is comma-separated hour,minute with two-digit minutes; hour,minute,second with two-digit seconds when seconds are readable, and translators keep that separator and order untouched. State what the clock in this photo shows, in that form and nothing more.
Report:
6,17
